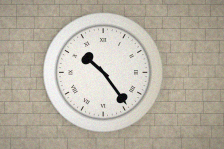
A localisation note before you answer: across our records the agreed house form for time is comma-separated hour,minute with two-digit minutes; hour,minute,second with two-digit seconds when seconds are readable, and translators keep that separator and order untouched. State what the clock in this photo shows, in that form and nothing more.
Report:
10,24
